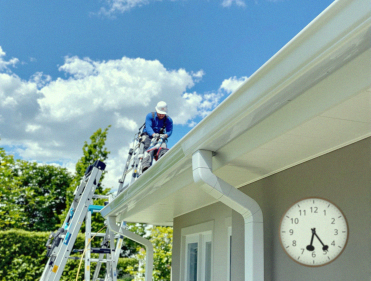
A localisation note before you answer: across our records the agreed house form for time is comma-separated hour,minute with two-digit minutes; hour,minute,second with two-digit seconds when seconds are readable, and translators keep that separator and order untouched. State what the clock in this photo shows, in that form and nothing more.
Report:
6,24
